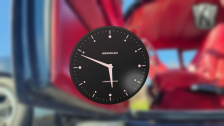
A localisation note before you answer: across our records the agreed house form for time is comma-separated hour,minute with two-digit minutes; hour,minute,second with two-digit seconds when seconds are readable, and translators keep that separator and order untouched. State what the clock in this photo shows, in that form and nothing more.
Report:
5,49
